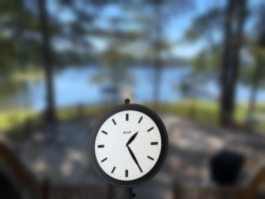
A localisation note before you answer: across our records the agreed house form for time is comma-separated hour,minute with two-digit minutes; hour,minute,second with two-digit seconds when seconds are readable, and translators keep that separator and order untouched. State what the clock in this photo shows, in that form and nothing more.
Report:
1,25
